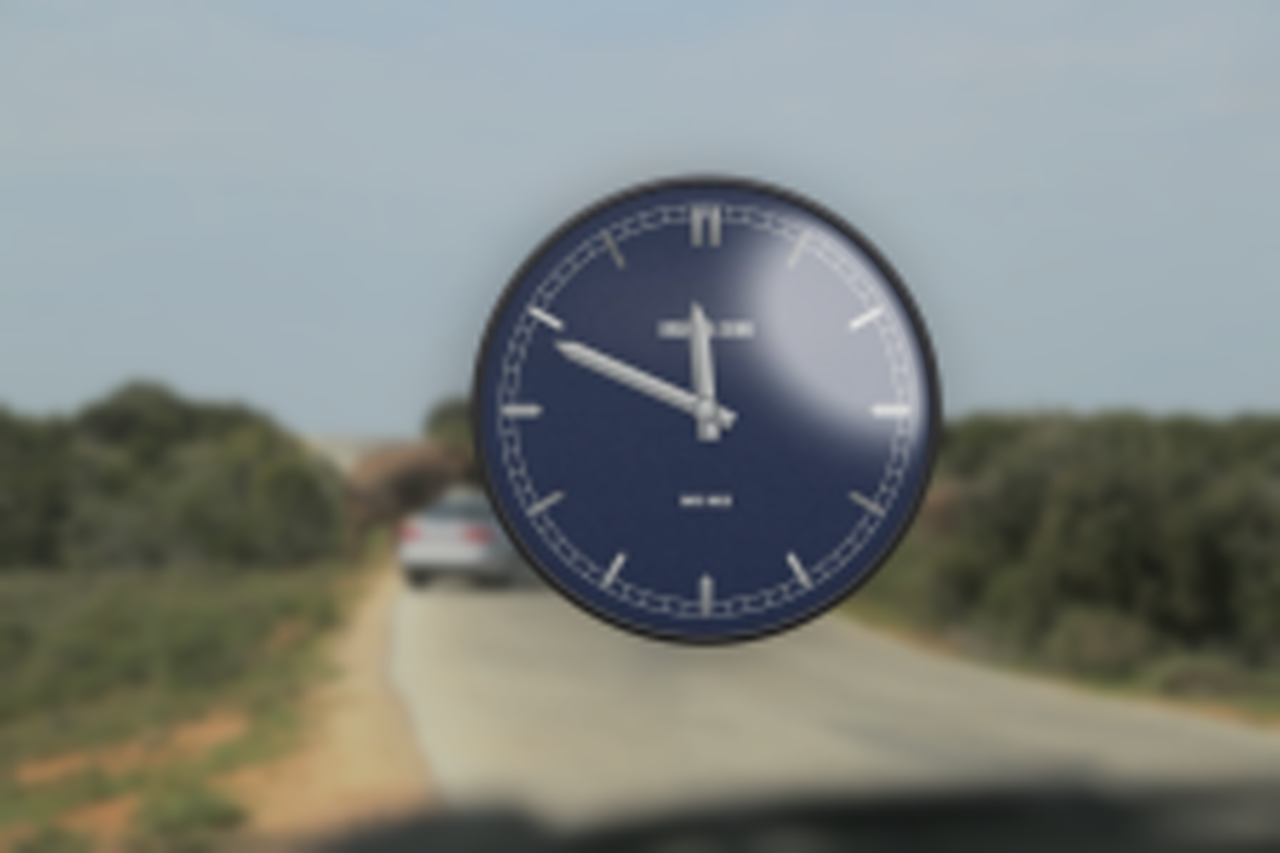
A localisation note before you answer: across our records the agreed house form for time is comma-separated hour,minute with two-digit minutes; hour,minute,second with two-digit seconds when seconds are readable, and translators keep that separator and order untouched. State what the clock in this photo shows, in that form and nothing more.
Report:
11,49
